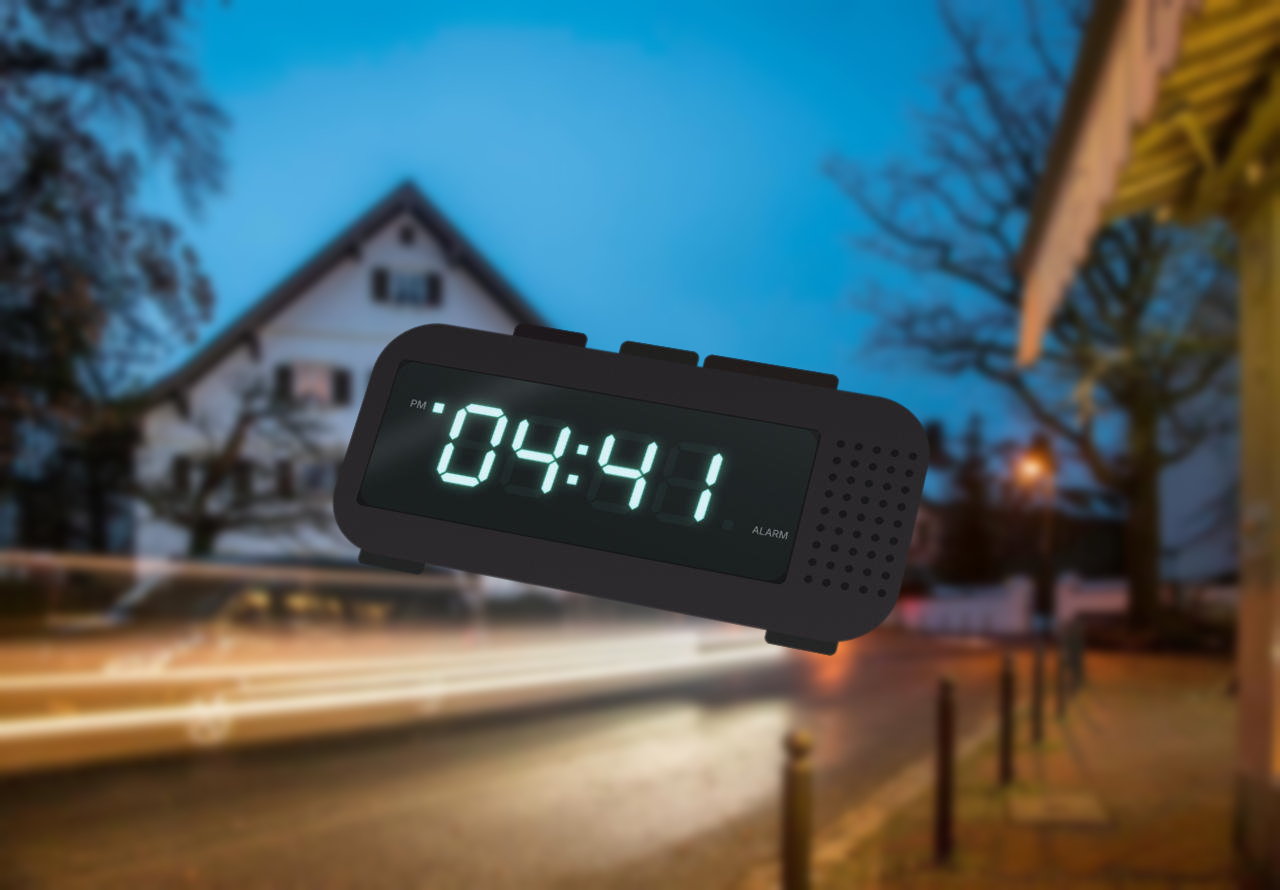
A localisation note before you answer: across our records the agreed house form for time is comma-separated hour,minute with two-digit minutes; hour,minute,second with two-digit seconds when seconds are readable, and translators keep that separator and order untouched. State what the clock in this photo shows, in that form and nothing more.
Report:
4,41
